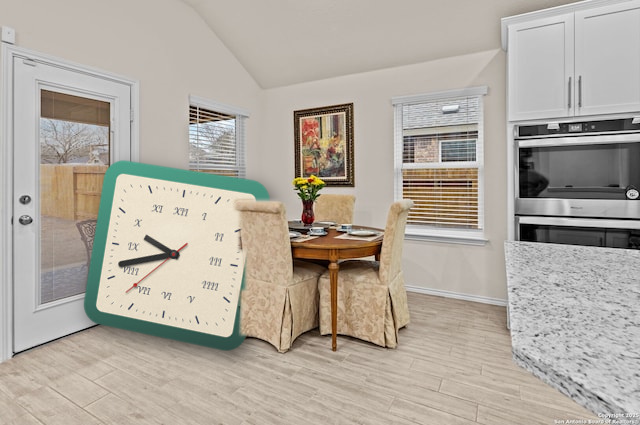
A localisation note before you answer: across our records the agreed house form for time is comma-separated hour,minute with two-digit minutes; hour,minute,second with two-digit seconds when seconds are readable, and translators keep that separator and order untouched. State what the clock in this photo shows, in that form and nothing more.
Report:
9,41,37
